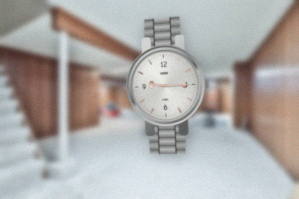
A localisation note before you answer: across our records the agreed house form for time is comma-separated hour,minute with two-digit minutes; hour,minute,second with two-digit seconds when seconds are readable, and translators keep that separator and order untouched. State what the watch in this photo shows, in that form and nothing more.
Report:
9,15
